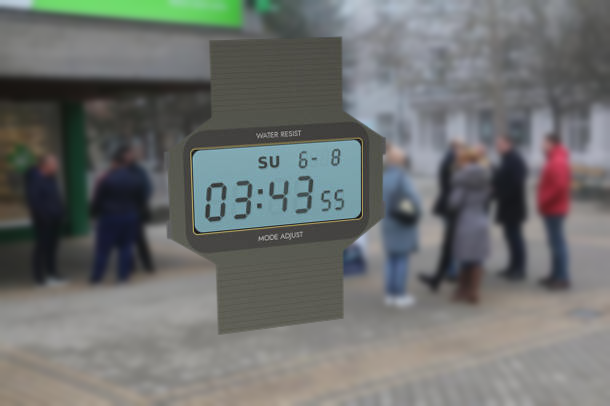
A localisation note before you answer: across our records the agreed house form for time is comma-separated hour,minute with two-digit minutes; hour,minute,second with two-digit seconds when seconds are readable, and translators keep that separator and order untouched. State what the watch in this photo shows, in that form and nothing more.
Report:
3,43,55
